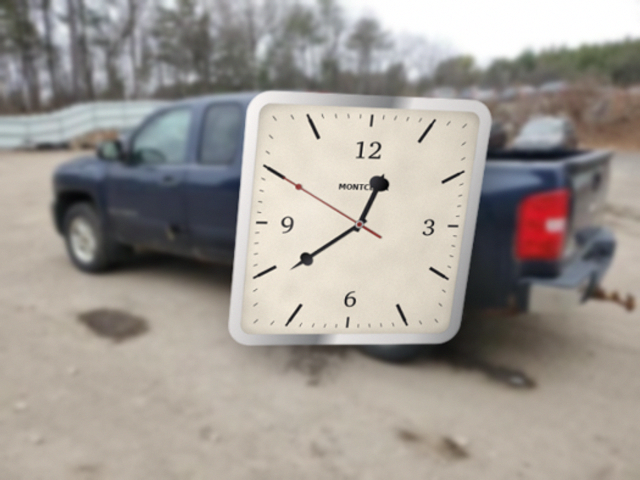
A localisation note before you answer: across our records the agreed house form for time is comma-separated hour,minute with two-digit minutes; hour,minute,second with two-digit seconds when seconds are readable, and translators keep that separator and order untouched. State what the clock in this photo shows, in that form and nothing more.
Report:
12,38,50
